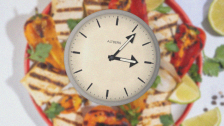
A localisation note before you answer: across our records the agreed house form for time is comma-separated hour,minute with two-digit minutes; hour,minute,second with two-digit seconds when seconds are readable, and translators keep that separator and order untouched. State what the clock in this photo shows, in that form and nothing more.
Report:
3,06
